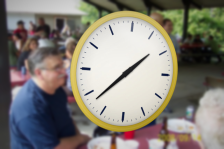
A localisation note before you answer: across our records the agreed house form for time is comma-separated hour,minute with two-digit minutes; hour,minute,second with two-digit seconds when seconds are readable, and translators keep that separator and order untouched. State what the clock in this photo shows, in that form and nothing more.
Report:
1,38
